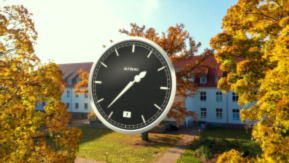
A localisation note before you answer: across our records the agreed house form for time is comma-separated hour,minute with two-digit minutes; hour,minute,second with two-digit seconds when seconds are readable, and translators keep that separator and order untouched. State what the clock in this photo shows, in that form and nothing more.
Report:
1,37
